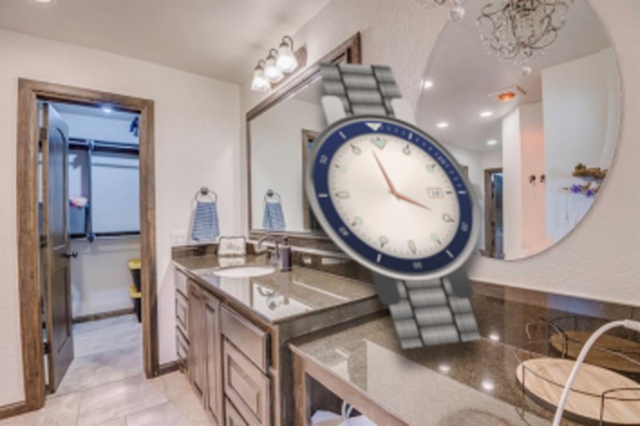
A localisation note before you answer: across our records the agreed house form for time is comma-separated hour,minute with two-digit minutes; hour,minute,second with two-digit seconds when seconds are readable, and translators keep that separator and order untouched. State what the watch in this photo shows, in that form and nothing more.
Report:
3,58
